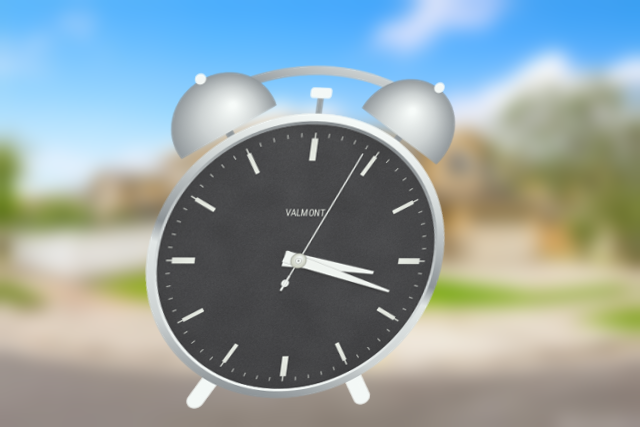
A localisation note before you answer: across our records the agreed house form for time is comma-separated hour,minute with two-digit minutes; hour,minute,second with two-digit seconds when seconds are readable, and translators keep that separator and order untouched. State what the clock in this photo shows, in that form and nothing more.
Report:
3,18,04
